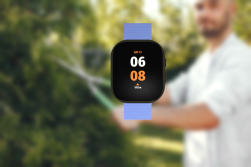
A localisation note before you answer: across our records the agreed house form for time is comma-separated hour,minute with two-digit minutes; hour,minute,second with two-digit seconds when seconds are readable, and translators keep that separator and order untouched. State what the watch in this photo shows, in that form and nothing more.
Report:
6,08
